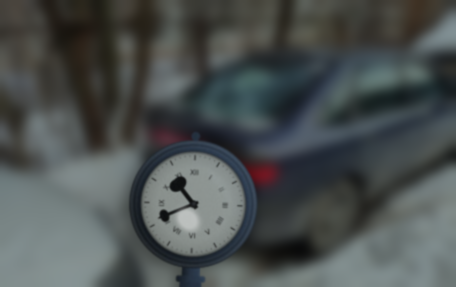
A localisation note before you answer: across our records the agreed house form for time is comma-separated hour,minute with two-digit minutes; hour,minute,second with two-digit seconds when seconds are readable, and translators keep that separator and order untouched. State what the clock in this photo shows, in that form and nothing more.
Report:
10,41
